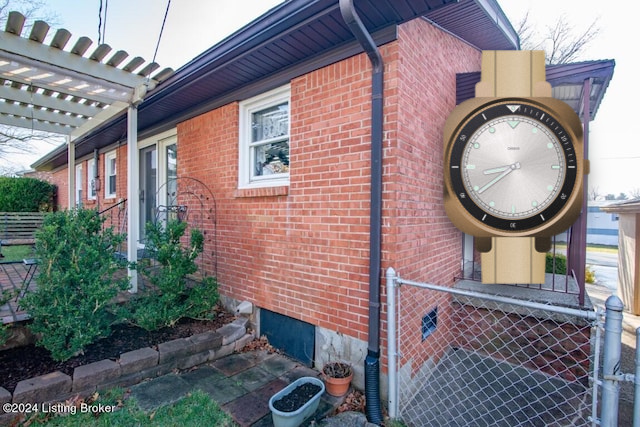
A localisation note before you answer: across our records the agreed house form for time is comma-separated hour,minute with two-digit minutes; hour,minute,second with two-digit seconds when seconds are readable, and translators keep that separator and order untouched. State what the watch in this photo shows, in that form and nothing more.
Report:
8,39
